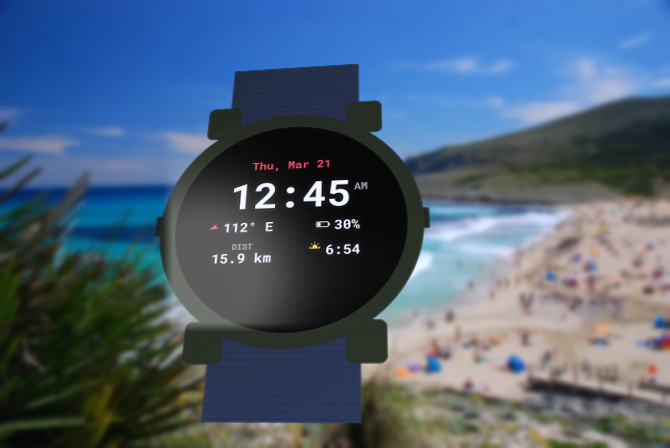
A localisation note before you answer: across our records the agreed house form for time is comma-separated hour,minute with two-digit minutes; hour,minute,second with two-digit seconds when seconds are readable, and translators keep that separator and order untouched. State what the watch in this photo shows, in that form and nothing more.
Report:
12,45
